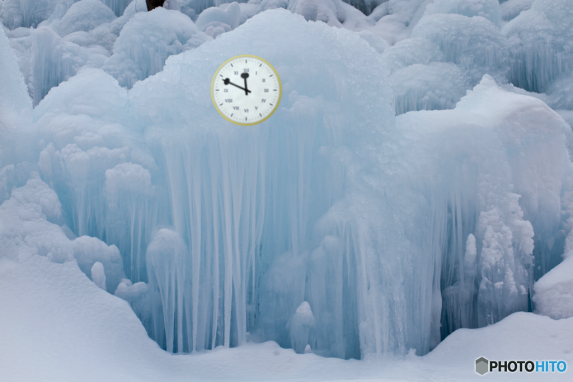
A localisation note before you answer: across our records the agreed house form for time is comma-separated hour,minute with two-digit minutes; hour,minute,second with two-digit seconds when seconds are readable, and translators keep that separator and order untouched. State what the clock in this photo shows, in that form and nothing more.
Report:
11,49
